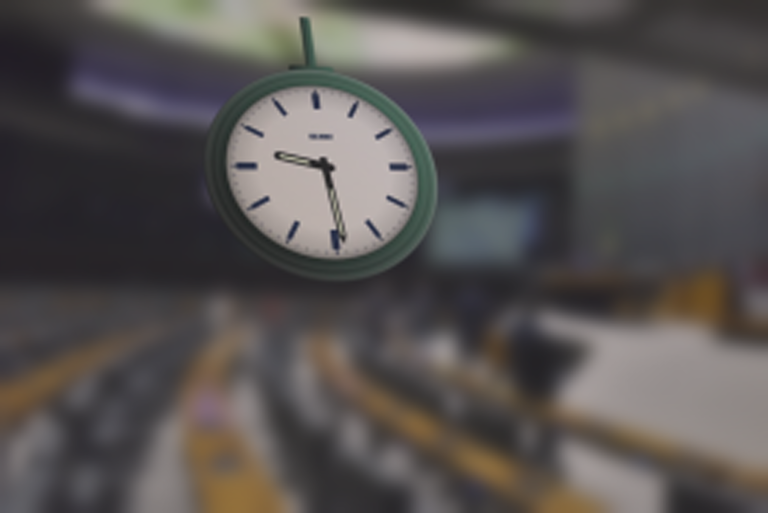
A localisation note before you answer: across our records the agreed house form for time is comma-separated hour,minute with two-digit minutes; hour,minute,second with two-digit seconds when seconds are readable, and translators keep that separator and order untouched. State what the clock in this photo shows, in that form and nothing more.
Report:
9,29
